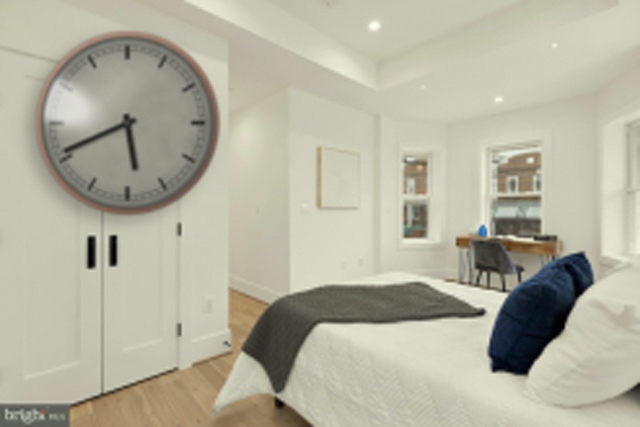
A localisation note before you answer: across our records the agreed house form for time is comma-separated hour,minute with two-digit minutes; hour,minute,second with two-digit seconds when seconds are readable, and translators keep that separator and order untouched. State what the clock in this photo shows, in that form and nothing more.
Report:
5,41
